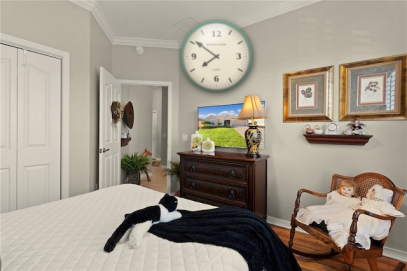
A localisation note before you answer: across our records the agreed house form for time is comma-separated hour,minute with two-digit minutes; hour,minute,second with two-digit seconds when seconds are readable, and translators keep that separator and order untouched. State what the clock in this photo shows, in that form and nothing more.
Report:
7,51
